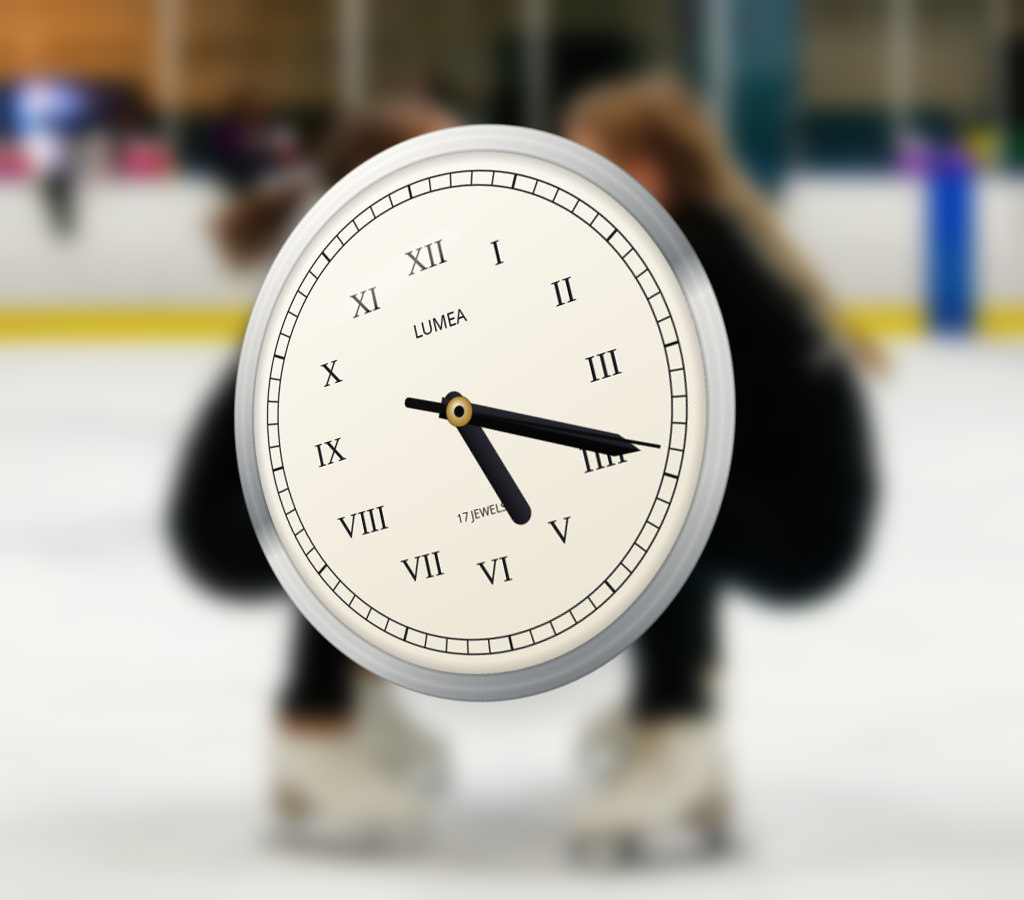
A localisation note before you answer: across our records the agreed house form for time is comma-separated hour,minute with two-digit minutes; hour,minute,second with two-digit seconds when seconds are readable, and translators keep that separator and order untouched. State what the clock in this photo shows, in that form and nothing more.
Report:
5,19,19
